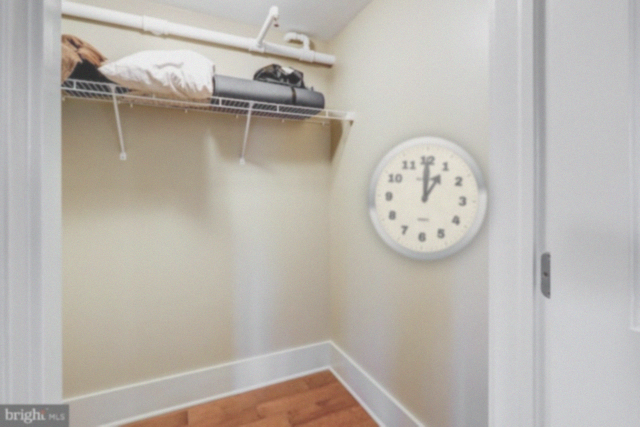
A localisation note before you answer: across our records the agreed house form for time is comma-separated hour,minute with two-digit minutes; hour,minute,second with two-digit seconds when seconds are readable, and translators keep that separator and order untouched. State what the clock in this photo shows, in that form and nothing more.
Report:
1,00
